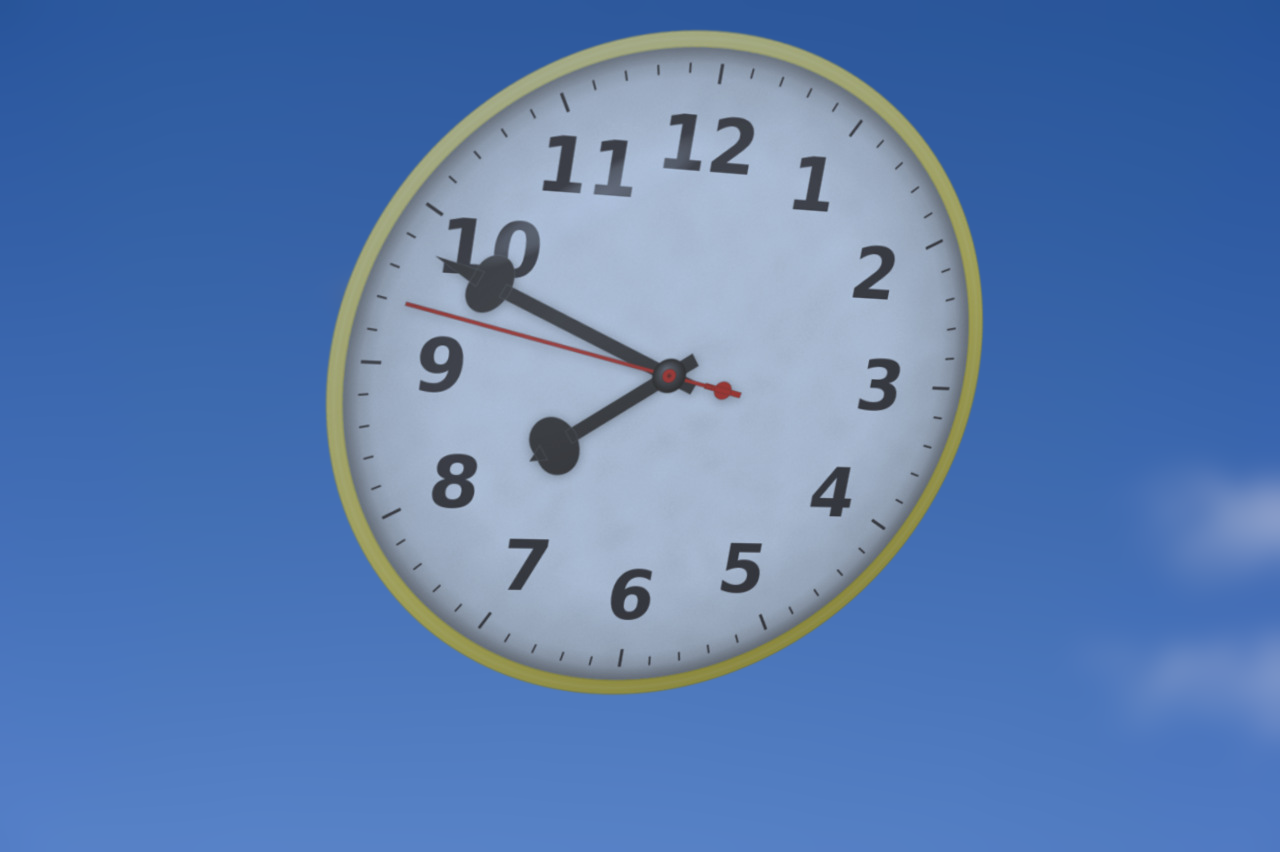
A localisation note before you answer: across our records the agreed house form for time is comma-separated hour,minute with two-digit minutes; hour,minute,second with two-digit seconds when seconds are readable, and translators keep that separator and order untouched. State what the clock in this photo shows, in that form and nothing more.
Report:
7,48,47
